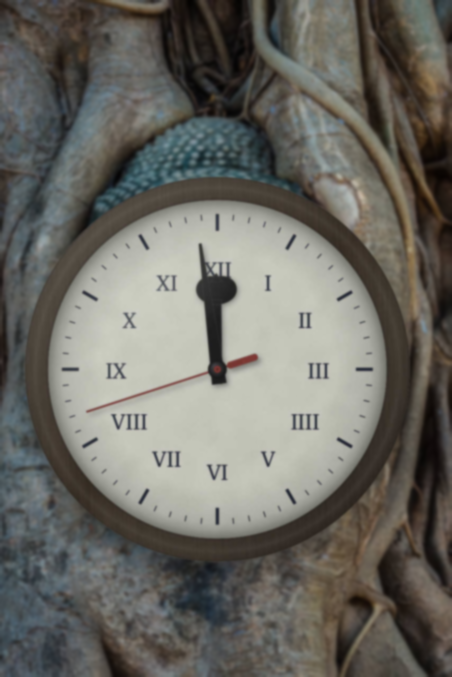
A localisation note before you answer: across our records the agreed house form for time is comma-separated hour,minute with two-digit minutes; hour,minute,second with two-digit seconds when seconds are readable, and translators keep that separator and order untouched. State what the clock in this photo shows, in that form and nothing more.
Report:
11,58,42
